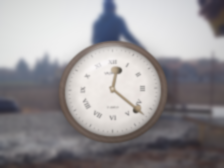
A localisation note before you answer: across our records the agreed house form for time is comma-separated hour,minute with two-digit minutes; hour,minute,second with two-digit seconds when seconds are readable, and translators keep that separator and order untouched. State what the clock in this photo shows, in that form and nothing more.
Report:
12,22
